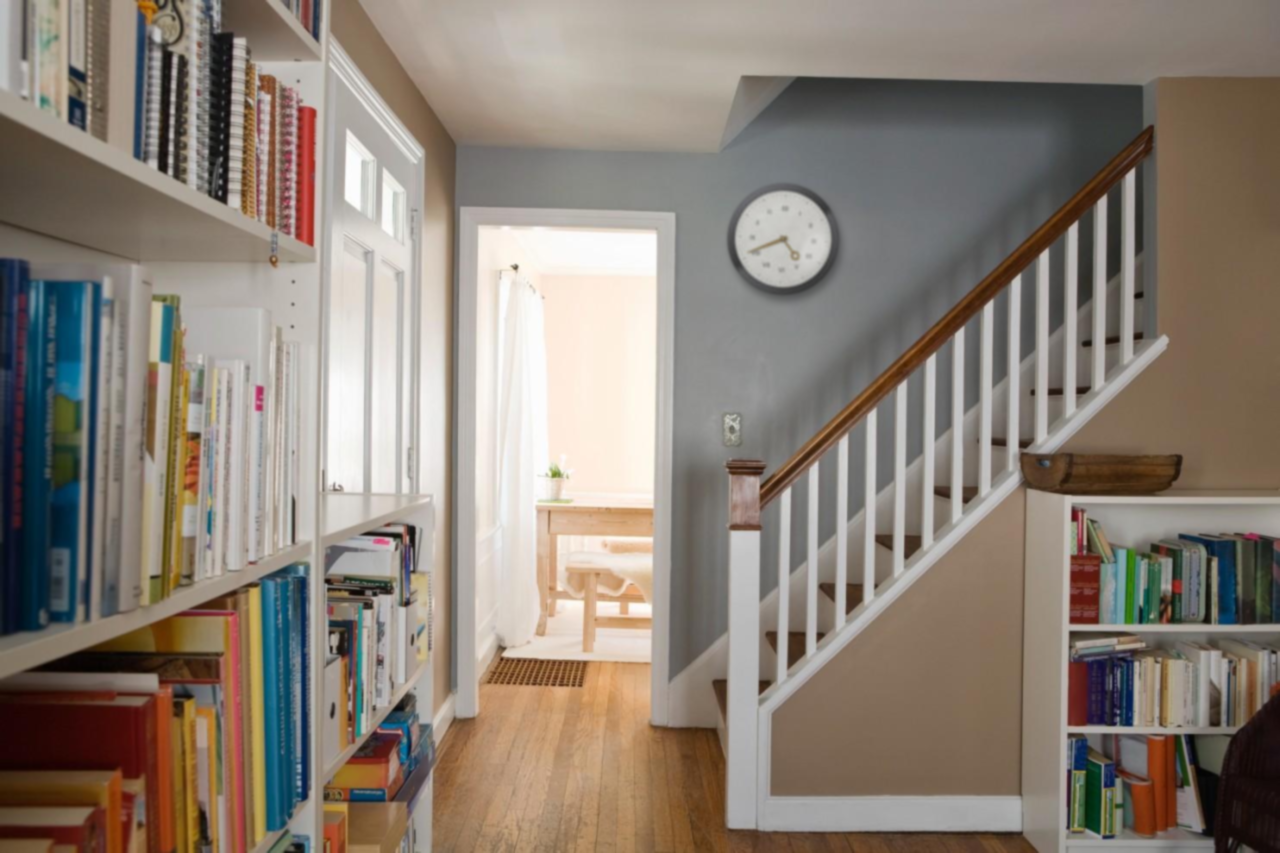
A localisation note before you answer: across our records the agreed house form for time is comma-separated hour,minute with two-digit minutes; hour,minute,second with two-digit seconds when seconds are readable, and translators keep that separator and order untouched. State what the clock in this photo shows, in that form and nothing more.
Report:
4,41
